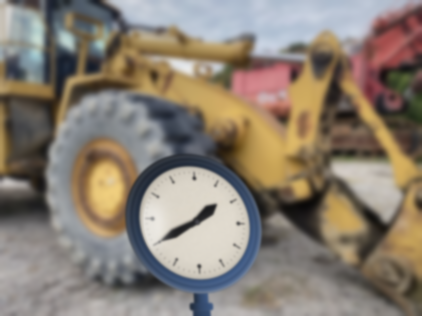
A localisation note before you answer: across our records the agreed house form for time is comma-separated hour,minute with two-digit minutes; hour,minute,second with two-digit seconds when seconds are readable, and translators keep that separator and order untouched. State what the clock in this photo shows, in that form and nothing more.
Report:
1,40
